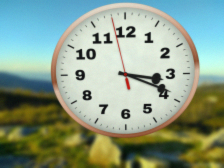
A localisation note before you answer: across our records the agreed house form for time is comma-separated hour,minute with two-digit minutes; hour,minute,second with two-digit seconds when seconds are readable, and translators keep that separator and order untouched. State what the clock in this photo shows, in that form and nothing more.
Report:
3,18,58
